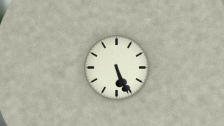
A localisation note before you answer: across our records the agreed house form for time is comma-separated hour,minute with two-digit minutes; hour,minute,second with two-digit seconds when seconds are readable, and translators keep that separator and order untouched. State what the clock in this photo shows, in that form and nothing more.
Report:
5,26
